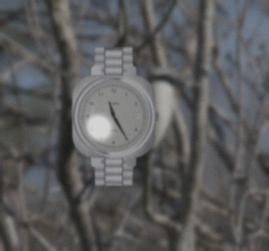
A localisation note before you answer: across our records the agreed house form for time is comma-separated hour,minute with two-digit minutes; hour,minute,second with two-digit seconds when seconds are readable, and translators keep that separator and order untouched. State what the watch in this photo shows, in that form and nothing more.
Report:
11,25
